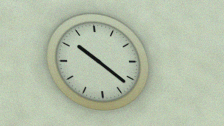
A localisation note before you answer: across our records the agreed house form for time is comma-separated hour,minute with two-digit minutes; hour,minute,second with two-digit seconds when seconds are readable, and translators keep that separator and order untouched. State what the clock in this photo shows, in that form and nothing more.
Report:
10,22
